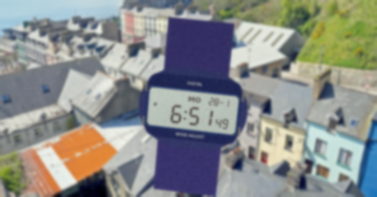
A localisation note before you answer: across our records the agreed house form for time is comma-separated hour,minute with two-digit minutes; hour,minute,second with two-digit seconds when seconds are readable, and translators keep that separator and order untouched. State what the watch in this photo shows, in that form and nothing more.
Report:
6,51
